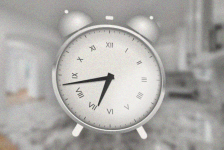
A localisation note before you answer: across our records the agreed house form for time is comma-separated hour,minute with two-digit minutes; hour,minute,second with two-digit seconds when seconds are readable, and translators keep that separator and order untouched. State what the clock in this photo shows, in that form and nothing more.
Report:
6,43
